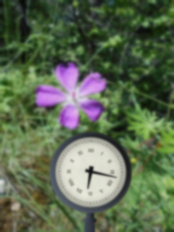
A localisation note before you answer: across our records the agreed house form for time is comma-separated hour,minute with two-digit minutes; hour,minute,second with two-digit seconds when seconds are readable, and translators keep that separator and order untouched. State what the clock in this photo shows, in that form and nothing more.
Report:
6,17
